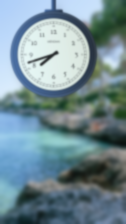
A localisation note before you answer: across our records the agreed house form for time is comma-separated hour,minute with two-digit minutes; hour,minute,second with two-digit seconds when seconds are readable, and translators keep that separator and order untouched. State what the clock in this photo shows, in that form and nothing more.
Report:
7,42
